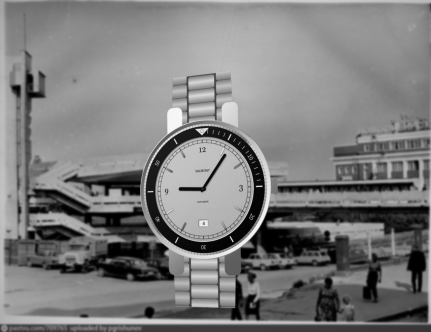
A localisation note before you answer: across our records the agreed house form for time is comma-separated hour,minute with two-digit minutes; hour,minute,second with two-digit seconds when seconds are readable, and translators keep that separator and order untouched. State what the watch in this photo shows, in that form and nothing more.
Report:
9,06
